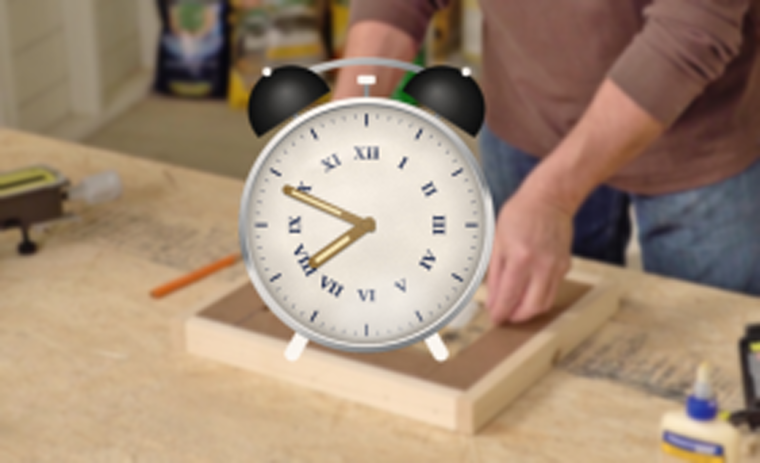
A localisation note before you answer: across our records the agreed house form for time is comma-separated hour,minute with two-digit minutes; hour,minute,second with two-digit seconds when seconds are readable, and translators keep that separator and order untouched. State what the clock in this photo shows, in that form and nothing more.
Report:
7,49
